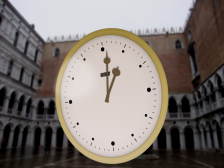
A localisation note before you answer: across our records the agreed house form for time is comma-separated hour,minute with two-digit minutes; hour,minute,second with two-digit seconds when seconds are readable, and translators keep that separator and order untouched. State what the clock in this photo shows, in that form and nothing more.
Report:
1,01
